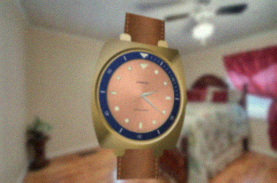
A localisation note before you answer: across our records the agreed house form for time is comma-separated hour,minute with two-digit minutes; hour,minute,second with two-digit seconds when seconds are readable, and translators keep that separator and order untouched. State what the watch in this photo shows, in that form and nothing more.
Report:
2,21
